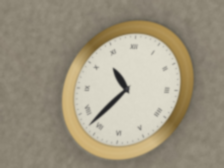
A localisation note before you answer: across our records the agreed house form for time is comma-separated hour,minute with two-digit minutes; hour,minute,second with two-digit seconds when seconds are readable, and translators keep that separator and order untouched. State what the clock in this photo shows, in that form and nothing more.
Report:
10,37
